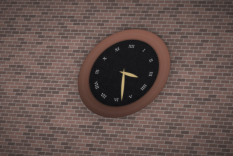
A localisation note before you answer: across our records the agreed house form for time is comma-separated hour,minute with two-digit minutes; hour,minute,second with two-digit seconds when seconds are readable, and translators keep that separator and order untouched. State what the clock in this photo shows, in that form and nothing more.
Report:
3,28
